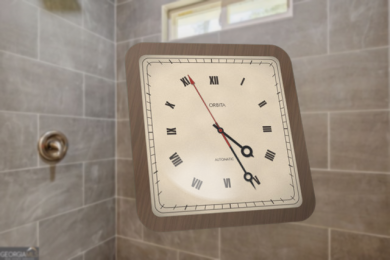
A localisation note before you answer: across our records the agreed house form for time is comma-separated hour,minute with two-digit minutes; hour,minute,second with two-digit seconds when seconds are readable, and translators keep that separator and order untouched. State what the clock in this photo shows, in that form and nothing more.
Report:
4,25,56
